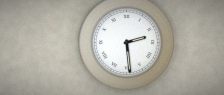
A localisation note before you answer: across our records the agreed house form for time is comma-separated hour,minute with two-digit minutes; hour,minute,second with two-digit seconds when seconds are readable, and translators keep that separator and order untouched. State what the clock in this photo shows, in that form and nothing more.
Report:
2,29
